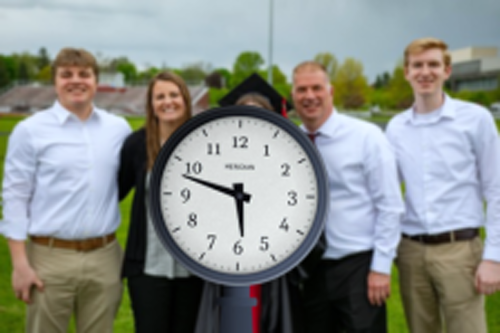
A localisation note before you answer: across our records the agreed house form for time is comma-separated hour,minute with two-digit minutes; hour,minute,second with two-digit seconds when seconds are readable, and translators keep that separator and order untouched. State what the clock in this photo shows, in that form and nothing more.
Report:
5,48
